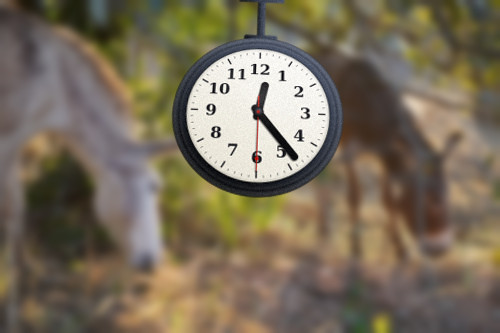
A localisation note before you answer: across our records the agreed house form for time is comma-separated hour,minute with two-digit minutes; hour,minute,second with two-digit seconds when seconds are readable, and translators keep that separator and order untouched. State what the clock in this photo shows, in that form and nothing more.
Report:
12,23,30
